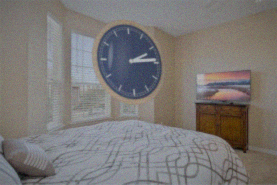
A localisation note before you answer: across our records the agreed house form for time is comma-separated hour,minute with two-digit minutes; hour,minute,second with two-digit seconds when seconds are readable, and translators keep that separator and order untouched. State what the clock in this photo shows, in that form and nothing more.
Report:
2,14
